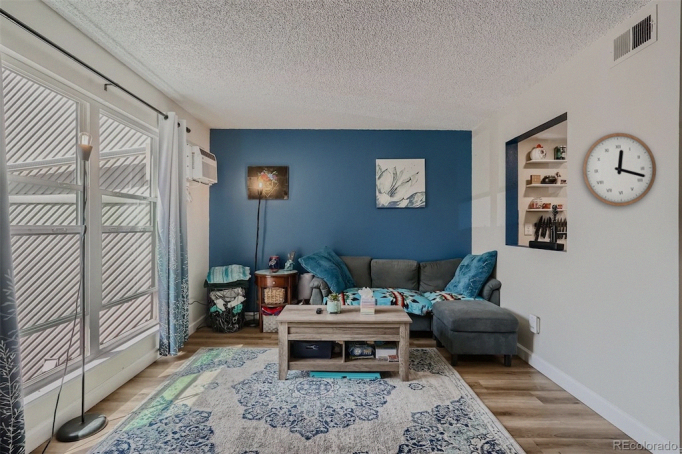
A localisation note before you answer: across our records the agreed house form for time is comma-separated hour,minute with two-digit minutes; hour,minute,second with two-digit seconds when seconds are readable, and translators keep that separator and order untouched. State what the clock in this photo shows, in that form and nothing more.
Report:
12,18
